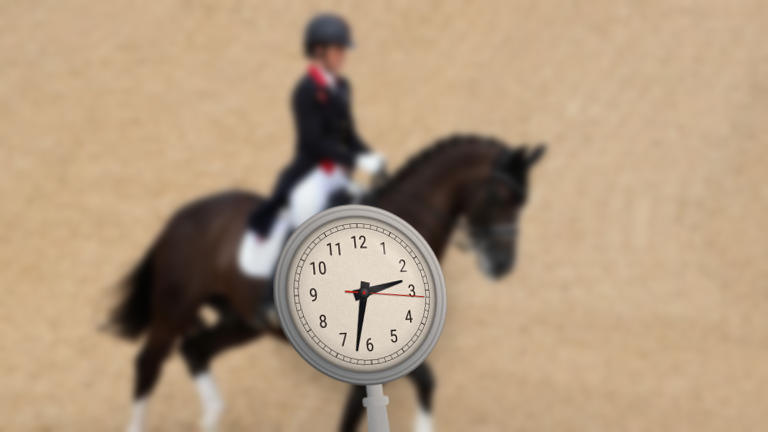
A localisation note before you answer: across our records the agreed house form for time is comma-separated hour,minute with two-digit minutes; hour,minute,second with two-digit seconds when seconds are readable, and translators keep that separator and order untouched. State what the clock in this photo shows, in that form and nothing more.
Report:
2,32,16
